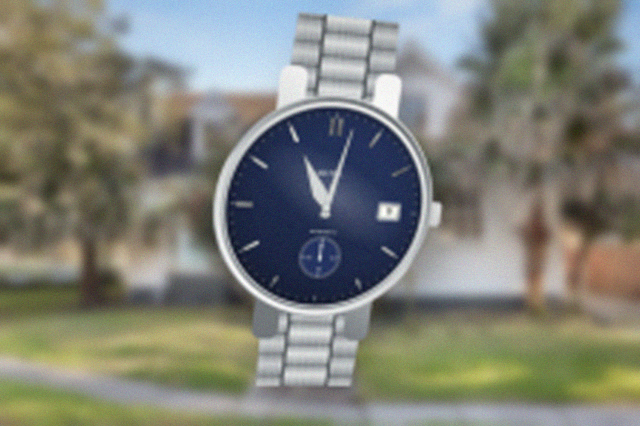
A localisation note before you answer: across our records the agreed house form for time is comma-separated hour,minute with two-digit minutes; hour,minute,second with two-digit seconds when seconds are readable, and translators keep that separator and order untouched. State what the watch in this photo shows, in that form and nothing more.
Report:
11,02
